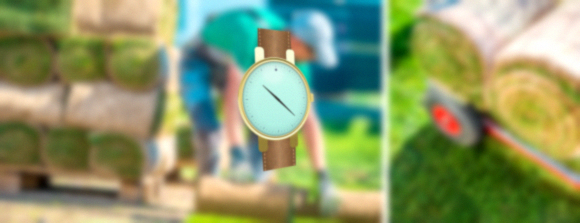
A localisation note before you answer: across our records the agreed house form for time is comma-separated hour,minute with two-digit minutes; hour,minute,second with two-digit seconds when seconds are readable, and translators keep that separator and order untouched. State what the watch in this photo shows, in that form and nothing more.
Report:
10,22
